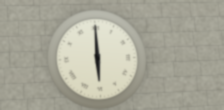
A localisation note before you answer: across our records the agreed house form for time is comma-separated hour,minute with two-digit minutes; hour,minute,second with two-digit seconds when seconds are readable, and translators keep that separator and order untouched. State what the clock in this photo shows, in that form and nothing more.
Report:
6,00
